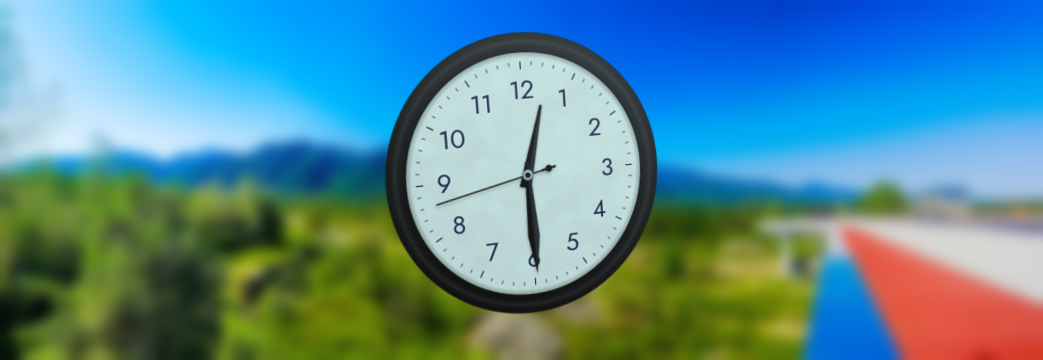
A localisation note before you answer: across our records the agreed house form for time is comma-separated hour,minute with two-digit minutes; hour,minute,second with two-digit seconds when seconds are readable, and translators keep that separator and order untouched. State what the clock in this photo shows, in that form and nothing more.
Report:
12,29,43
